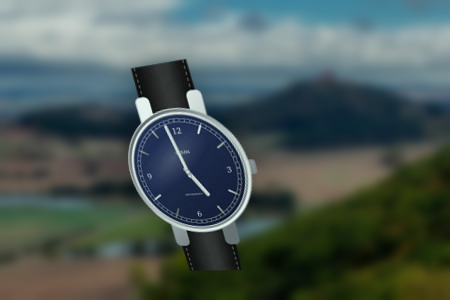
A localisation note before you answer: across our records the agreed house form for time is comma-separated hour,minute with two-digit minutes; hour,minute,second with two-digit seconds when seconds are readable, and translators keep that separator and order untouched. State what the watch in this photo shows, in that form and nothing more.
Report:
4,58
